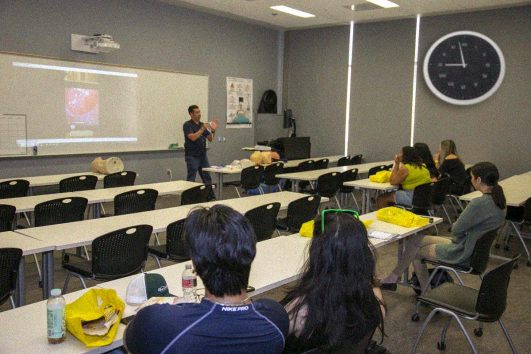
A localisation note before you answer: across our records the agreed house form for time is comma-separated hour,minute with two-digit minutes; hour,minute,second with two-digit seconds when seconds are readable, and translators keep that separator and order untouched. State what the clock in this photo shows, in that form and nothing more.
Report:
8,58
